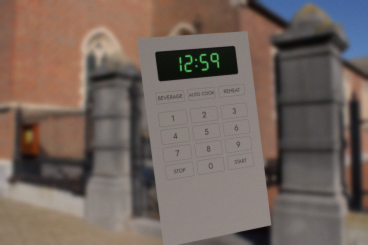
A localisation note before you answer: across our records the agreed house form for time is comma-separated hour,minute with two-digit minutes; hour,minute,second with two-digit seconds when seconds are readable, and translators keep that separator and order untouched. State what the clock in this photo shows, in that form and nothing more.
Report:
12,59
